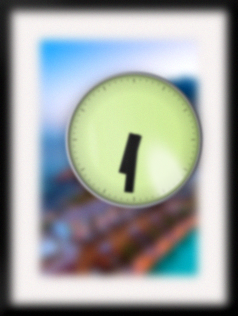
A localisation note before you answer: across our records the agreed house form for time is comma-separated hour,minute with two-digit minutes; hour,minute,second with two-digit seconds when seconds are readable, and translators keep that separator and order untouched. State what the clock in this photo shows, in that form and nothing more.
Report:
6,31
